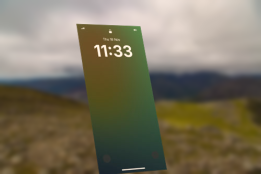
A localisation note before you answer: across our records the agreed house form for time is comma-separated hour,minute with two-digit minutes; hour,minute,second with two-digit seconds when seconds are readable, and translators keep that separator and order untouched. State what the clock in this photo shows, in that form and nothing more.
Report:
11,33
